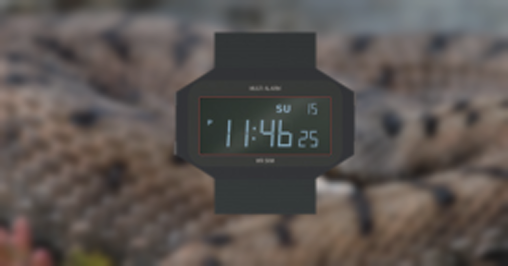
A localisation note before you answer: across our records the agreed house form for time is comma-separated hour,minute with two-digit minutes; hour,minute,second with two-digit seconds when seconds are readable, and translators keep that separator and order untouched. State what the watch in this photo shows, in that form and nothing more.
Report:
11,46,25
